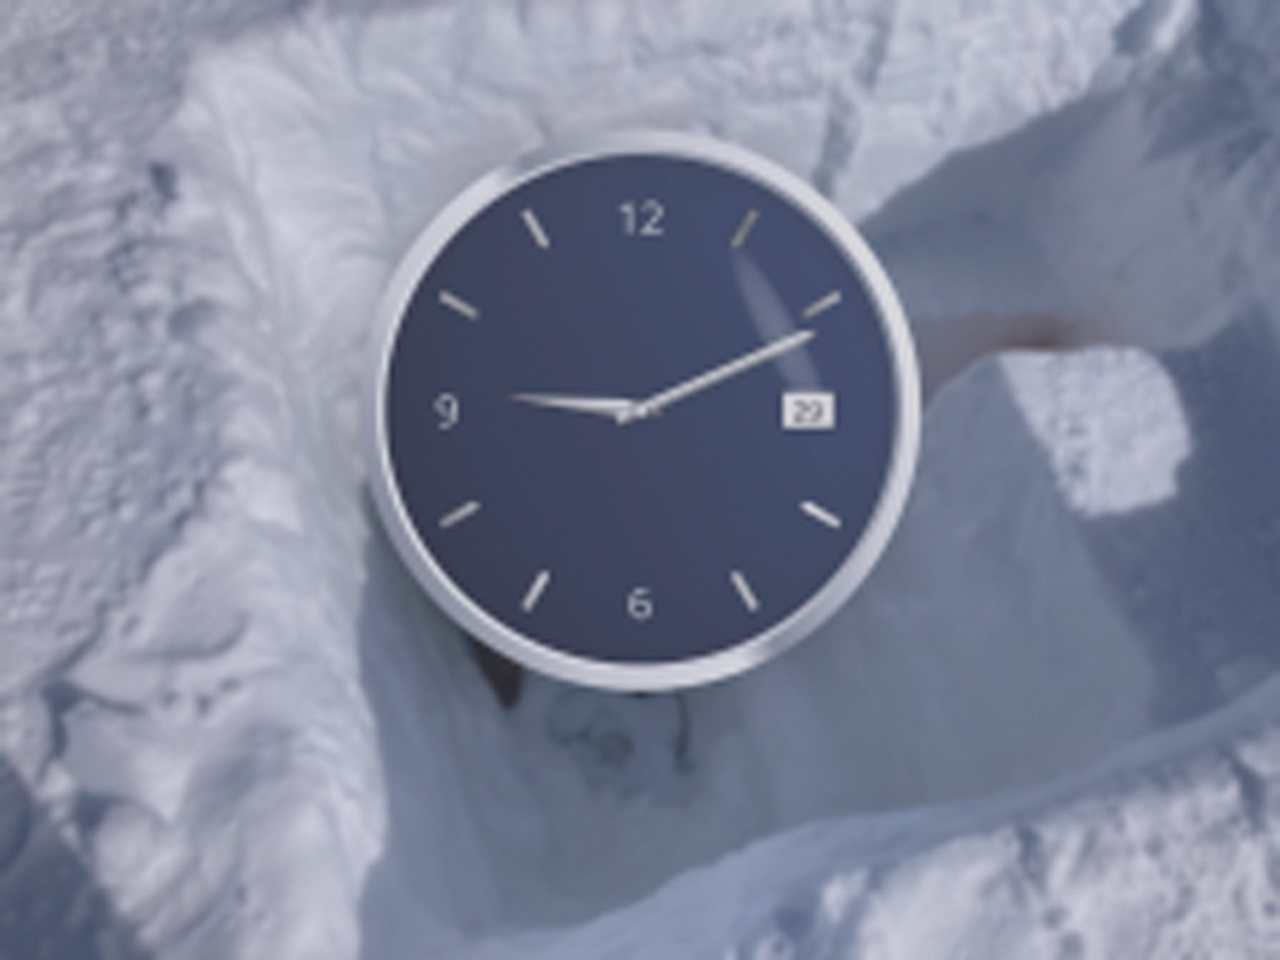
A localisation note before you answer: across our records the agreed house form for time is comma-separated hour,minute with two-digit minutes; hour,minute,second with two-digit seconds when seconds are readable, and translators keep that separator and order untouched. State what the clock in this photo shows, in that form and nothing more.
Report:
9,11
